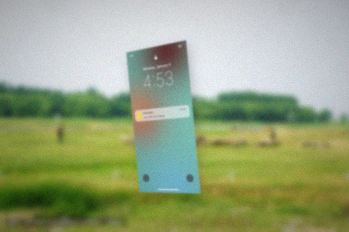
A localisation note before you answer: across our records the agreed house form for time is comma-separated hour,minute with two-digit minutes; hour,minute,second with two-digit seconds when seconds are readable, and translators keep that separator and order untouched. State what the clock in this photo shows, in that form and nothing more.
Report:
4,53
